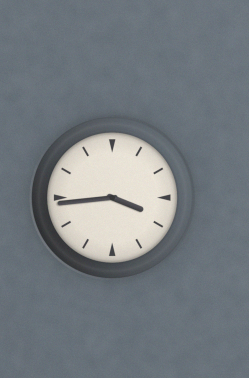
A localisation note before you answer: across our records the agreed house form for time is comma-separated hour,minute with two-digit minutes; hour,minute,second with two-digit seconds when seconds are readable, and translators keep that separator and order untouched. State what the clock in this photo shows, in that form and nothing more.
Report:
3,44
